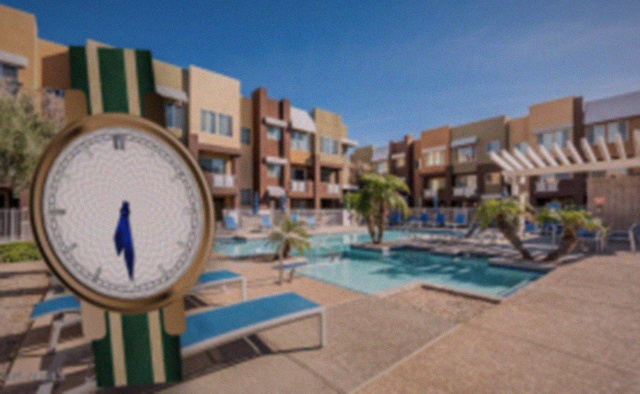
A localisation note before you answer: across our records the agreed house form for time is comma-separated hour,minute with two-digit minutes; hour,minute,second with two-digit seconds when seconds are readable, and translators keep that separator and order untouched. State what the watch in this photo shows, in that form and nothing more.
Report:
6,30
